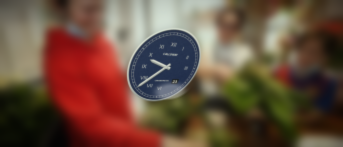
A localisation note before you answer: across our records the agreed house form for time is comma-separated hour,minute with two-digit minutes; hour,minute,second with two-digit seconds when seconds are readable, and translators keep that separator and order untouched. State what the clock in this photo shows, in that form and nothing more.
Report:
9,38
